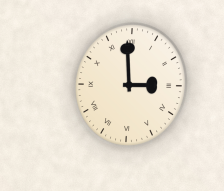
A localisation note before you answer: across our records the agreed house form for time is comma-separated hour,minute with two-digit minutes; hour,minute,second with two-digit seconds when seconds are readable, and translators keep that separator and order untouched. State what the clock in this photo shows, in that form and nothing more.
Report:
2,59
